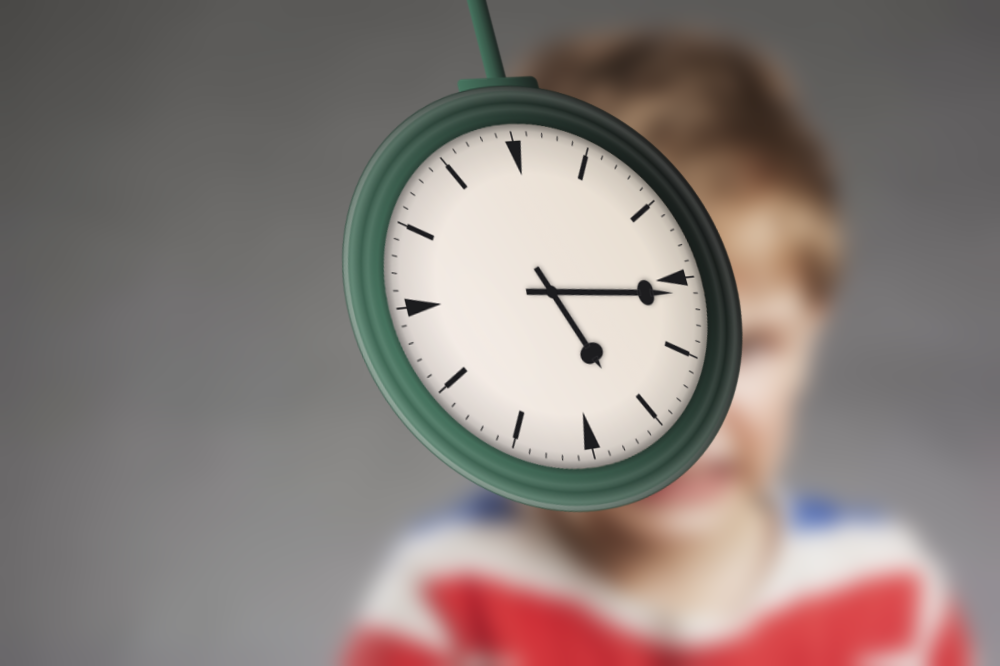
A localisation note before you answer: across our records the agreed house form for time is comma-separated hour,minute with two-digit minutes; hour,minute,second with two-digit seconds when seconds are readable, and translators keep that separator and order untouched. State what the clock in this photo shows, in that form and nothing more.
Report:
5,16
